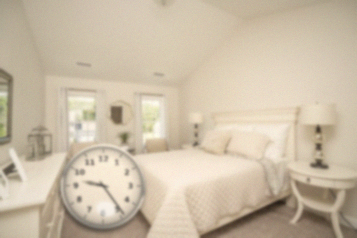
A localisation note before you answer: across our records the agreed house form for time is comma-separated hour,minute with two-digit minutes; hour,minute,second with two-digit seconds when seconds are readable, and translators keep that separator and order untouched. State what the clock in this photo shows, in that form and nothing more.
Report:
9,24
